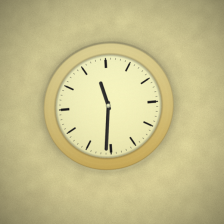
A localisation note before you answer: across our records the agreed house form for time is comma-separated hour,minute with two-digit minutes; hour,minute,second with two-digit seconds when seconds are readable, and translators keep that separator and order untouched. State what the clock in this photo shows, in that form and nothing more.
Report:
11,31
